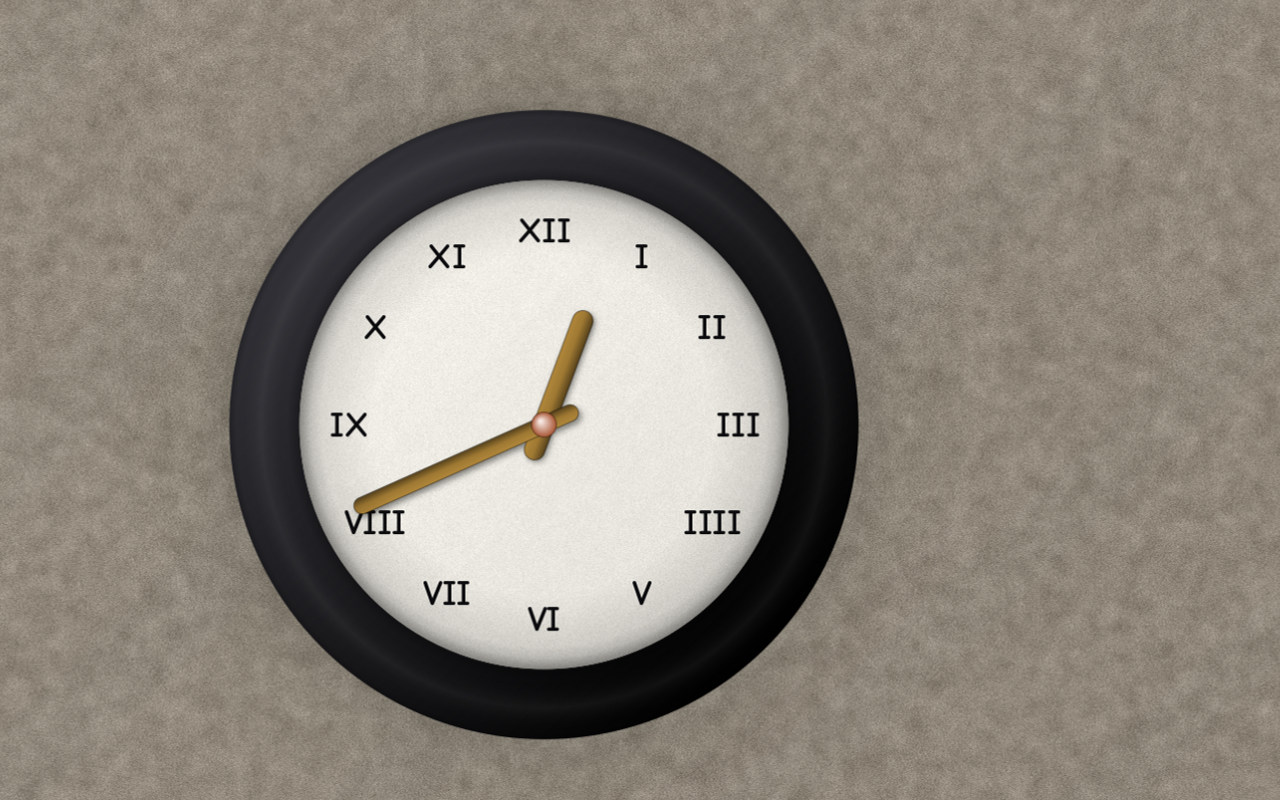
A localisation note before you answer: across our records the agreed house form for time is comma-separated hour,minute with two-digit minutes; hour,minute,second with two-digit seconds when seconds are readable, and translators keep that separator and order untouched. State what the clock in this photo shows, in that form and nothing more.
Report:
12,41
